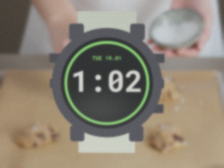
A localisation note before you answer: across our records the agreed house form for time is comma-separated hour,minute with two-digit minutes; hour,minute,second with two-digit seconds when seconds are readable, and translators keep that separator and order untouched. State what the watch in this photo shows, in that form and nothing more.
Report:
1,02
